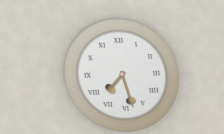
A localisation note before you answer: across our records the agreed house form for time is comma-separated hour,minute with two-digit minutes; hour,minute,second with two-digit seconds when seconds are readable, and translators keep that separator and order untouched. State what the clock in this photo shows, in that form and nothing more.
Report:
7,28
